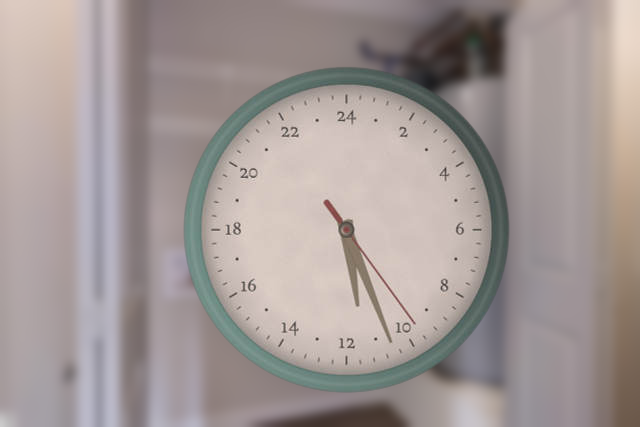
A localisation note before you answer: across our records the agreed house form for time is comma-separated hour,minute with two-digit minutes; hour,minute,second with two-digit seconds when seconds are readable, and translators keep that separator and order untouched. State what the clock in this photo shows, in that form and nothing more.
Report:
11,26,24
